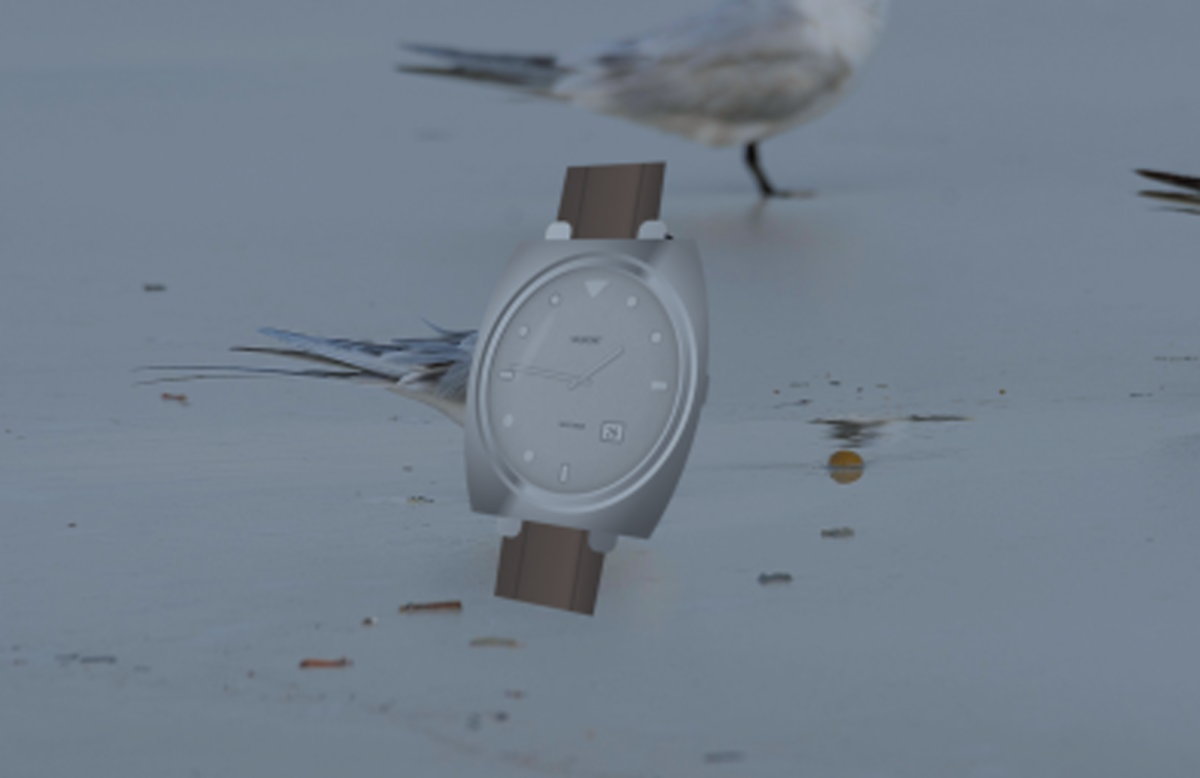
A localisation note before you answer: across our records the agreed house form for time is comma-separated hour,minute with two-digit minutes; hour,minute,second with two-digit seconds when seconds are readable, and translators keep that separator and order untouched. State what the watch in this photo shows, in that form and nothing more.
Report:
1,46
